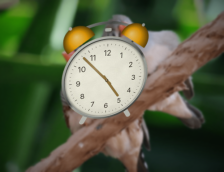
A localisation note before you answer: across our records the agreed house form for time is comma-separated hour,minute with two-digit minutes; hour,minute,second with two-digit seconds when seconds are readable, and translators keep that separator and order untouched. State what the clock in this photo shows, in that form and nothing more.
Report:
4,53
